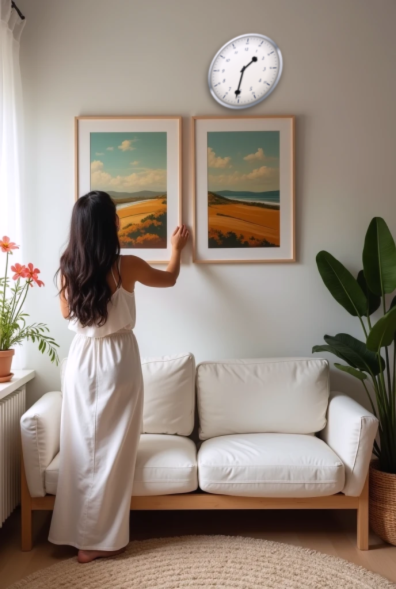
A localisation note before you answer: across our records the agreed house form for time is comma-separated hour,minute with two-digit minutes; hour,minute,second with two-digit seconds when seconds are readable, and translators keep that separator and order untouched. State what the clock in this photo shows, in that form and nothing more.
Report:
1,31
